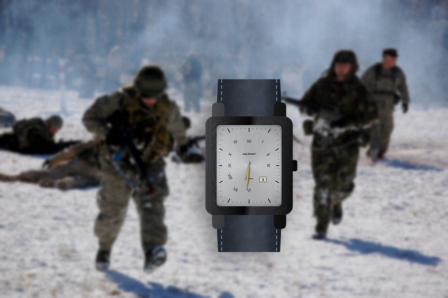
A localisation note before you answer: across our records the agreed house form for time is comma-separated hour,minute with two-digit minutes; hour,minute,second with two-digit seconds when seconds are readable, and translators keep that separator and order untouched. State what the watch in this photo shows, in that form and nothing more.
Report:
6,31
